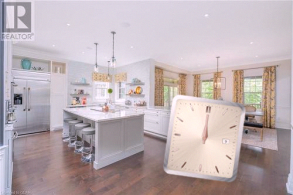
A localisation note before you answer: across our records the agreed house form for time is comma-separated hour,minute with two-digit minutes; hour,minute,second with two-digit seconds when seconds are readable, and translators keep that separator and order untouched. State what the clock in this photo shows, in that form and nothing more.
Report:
12,00
